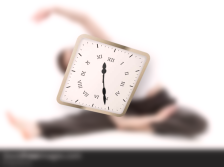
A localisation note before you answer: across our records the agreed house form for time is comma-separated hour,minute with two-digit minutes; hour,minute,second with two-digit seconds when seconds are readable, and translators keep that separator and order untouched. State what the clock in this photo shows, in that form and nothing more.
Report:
11,26
